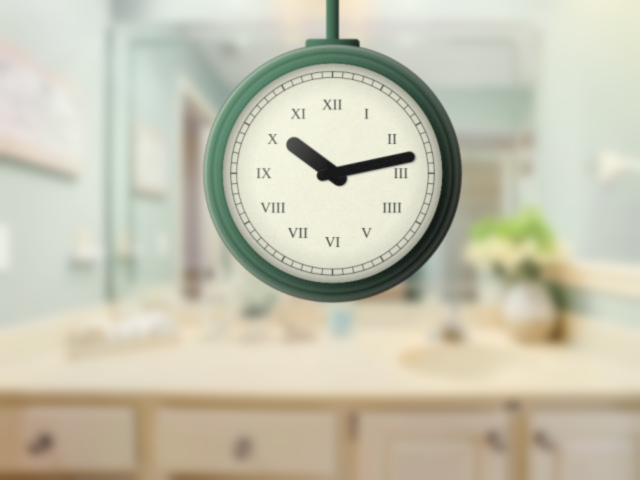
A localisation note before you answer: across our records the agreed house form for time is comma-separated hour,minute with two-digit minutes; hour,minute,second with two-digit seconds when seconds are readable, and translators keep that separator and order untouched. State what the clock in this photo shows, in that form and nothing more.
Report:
10,13
